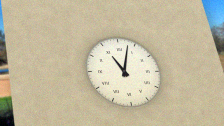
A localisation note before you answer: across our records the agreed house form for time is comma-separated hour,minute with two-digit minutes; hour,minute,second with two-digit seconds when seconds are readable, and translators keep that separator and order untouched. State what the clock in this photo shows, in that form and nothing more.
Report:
11,03
